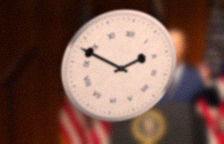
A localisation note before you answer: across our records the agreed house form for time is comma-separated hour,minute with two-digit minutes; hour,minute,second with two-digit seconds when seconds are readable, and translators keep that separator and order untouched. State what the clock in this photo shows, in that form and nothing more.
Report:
1,48
